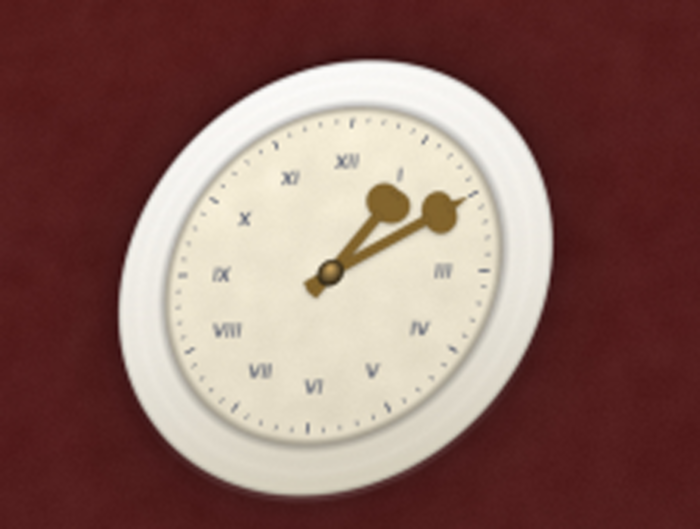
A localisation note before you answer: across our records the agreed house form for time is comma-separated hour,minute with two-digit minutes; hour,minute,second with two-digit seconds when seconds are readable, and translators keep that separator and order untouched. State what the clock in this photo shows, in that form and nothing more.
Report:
1,10
